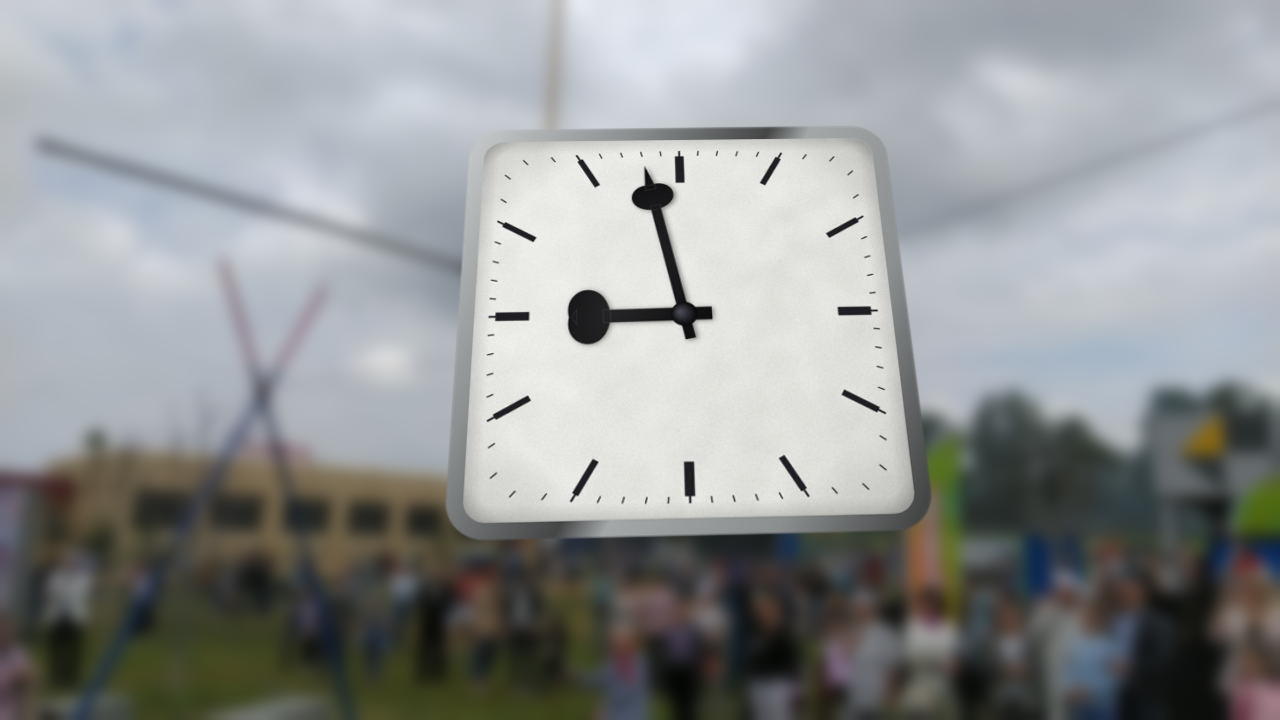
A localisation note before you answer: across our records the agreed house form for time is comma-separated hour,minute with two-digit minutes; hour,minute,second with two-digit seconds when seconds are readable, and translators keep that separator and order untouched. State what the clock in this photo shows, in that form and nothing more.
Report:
8,58
